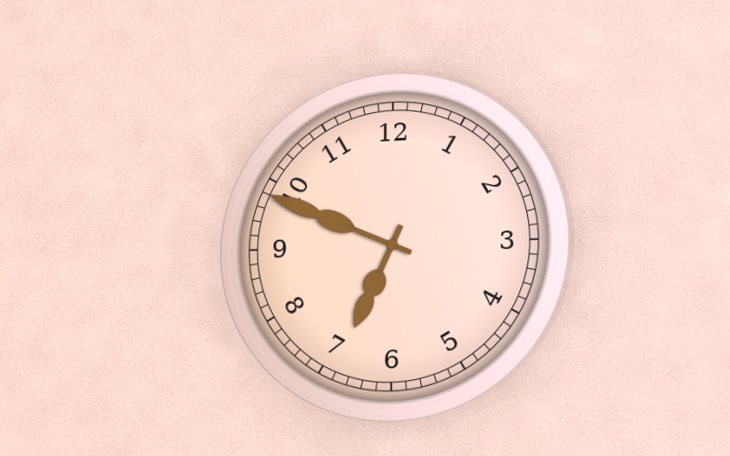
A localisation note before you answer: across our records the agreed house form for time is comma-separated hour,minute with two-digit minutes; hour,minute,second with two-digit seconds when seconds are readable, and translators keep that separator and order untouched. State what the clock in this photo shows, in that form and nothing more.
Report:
6,49
